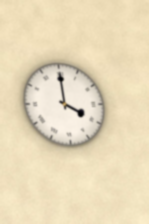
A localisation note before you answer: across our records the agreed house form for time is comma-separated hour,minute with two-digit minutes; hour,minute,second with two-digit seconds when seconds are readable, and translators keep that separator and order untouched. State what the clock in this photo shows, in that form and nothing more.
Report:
4,00
